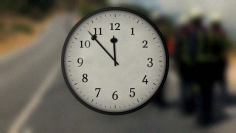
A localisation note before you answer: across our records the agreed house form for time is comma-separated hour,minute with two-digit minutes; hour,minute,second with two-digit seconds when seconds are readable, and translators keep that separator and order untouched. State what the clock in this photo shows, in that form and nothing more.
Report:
11,53
